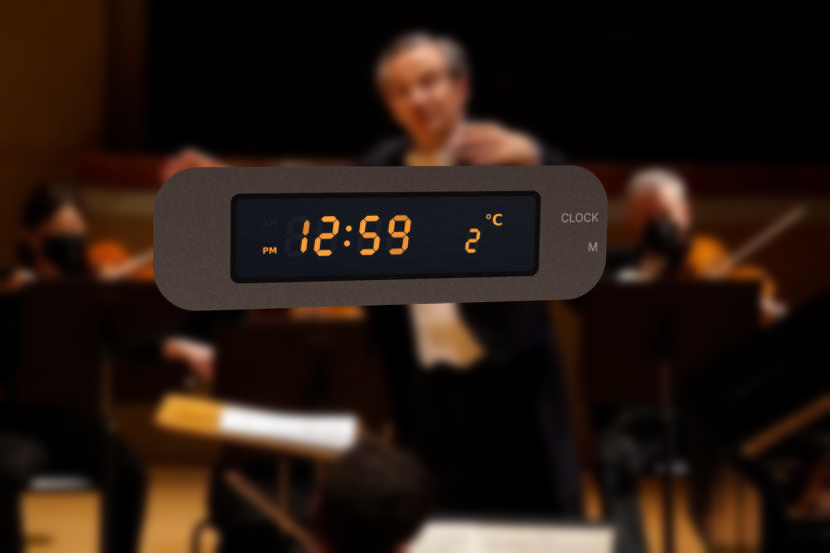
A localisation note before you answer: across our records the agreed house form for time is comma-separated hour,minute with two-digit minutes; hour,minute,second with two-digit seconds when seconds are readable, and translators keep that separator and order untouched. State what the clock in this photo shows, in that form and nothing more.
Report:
12,59
